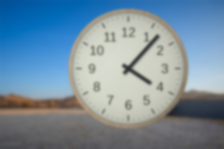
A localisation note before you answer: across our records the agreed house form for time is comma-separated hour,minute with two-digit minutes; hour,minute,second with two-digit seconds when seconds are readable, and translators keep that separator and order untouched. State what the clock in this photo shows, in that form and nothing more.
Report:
4,07
